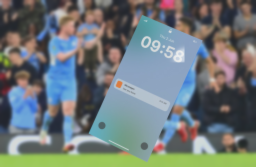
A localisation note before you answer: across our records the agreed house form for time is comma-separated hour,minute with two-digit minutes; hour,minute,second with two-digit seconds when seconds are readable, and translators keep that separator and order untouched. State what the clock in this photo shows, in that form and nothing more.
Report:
9,58
